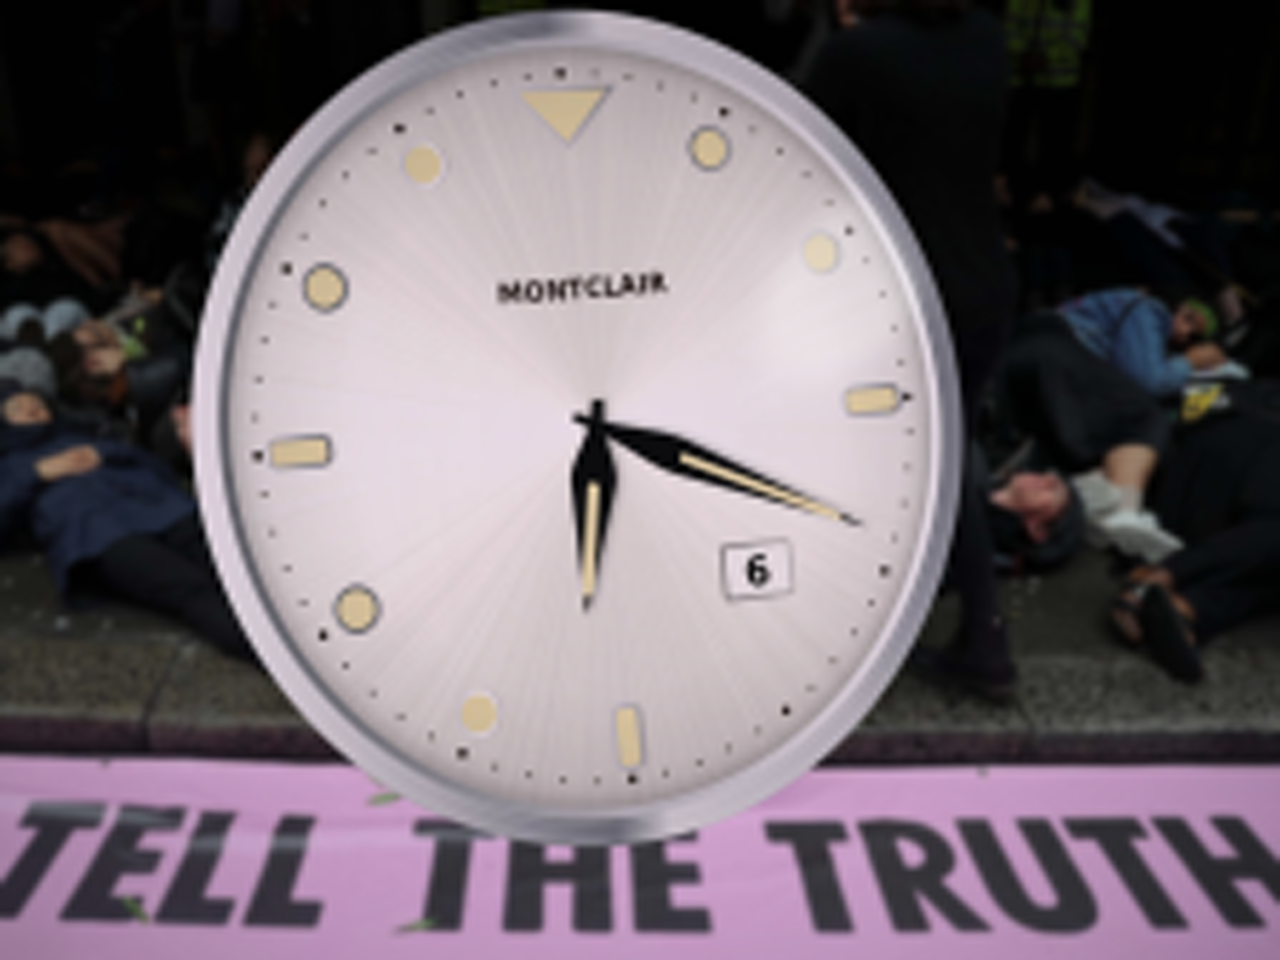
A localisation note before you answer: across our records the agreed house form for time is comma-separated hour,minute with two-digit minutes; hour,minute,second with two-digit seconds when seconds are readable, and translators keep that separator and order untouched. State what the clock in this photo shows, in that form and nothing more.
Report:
6,19
